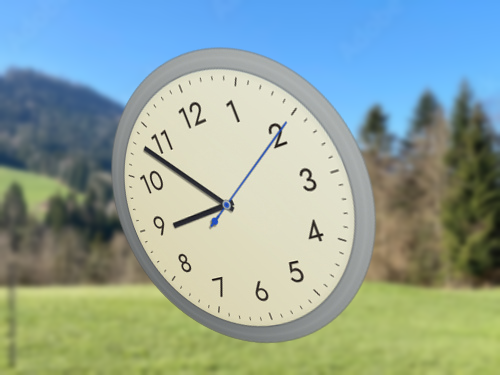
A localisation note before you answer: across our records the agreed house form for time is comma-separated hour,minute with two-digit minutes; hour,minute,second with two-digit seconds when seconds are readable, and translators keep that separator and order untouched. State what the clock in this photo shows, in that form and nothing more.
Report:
8,53,10
